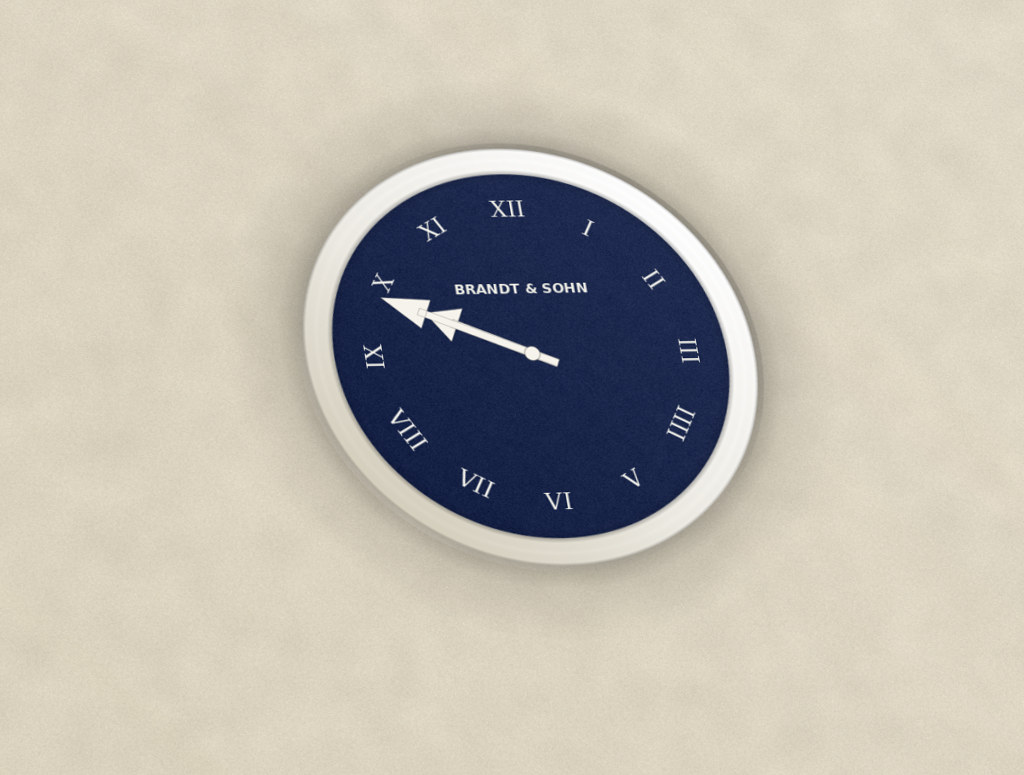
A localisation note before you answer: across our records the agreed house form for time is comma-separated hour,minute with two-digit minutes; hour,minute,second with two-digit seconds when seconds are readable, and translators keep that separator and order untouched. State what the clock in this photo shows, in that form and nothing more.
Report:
9,49
